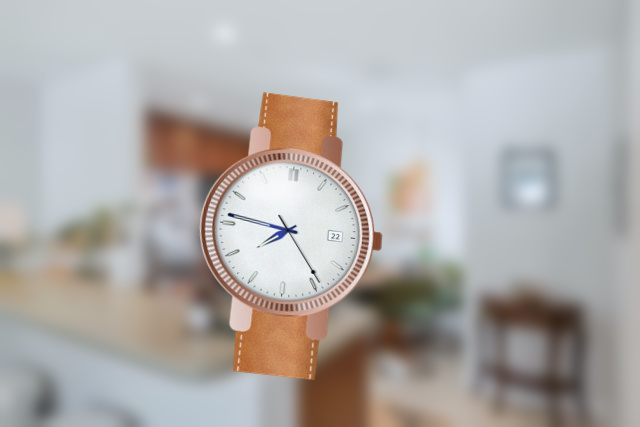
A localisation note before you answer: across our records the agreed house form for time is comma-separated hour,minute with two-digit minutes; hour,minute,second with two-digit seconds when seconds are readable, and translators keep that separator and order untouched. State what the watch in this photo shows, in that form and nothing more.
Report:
7,46,24
